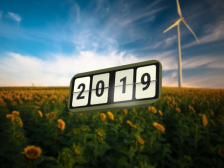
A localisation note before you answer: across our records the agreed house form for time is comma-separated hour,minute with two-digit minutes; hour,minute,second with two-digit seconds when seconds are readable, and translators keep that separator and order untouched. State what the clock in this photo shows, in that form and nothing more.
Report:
20,19
